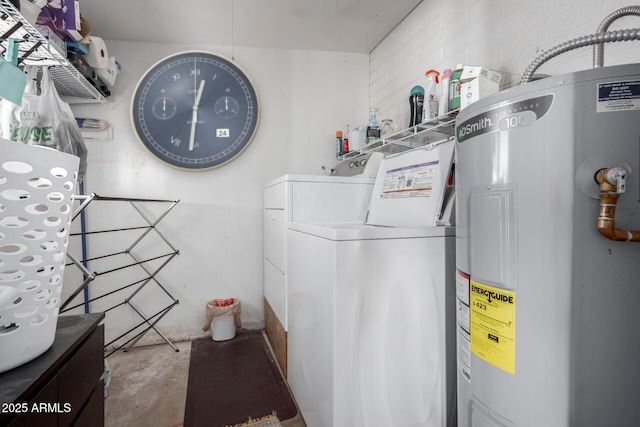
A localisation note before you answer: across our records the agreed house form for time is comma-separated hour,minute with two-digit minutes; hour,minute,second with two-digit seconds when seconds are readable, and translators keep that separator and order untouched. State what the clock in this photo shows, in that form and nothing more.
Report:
12,31
